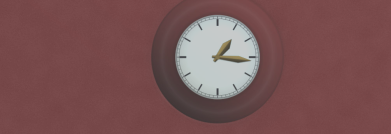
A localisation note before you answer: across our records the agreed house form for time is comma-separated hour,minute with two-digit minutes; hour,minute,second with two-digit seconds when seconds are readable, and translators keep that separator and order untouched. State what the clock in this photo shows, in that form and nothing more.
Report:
1,16
